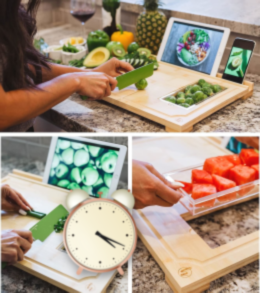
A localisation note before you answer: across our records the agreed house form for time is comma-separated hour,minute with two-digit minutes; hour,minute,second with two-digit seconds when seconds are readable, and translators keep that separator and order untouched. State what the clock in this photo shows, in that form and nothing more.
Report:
4,19
